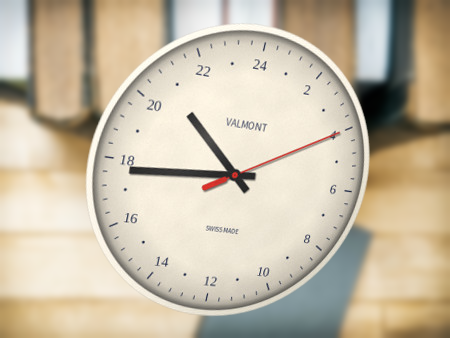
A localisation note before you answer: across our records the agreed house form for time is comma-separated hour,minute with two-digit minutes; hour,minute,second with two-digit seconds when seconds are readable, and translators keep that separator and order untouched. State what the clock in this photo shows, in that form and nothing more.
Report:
20,44,10
